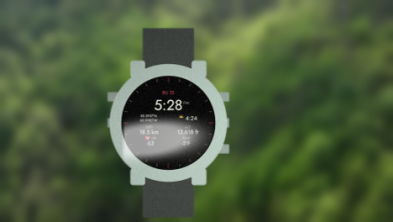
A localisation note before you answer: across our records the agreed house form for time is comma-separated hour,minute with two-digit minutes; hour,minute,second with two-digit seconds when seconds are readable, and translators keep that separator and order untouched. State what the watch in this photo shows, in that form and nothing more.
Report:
5,28
